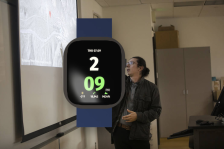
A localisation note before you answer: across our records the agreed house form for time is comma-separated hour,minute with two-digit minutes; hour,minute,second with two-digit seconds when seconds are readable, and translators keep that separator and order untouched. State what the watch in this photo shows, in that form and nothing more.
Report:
2,09
